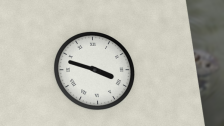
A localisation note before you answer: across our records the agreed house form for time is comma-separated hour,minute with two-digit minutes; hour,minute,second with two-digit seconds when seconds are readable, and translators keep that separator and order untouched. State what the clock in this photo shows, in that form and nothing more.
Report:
3,48
